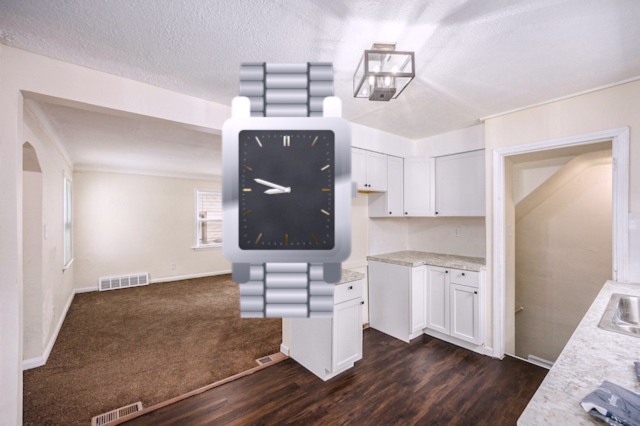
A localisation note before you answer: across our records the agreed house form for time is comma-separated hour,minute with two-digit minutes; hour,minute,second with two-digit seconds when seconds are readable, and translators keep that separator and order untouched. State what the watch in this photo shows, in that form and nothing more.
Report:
8,48
